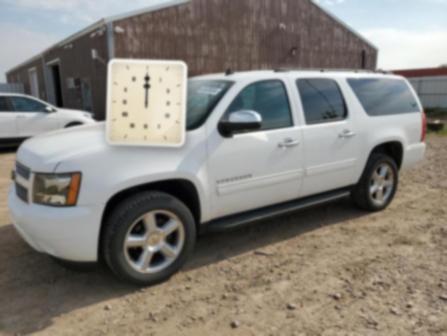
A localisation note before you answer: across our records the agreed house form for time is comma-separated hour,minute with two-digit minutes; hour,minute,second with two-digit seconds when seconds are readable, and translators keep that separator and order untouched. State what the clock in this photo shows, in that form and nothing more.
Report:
12,00
